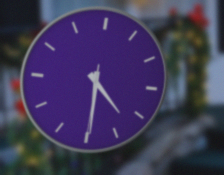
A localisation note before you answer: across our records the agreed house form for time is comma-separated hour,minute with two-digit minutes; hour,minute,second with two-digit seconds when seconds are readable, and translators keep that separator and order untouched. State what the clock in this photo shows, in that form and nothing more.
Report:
4,29,30
